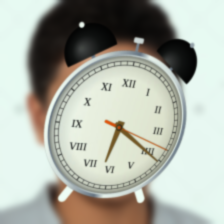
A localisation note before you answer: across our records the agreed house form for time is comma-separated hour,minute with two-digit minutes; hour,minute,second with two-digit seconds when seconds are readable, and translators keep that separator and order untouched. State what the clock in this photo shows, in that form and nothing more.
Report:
6,20,18
